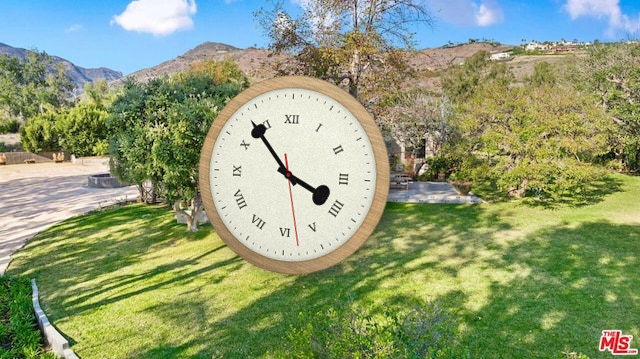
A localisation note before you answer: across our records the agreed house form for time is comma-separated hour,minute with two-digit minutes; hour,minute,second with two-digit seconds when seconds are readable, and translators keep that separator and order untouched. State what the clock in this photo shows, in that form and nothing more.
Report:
3,53,28
